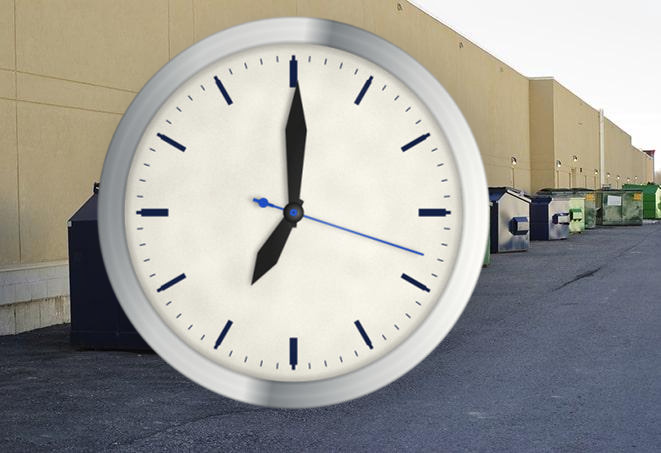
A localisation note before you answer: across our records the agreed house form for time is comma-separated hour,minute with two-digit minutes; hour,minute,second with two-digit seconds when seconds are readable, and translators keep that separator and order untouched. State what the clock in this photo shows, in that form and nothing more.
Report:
7,00,18
